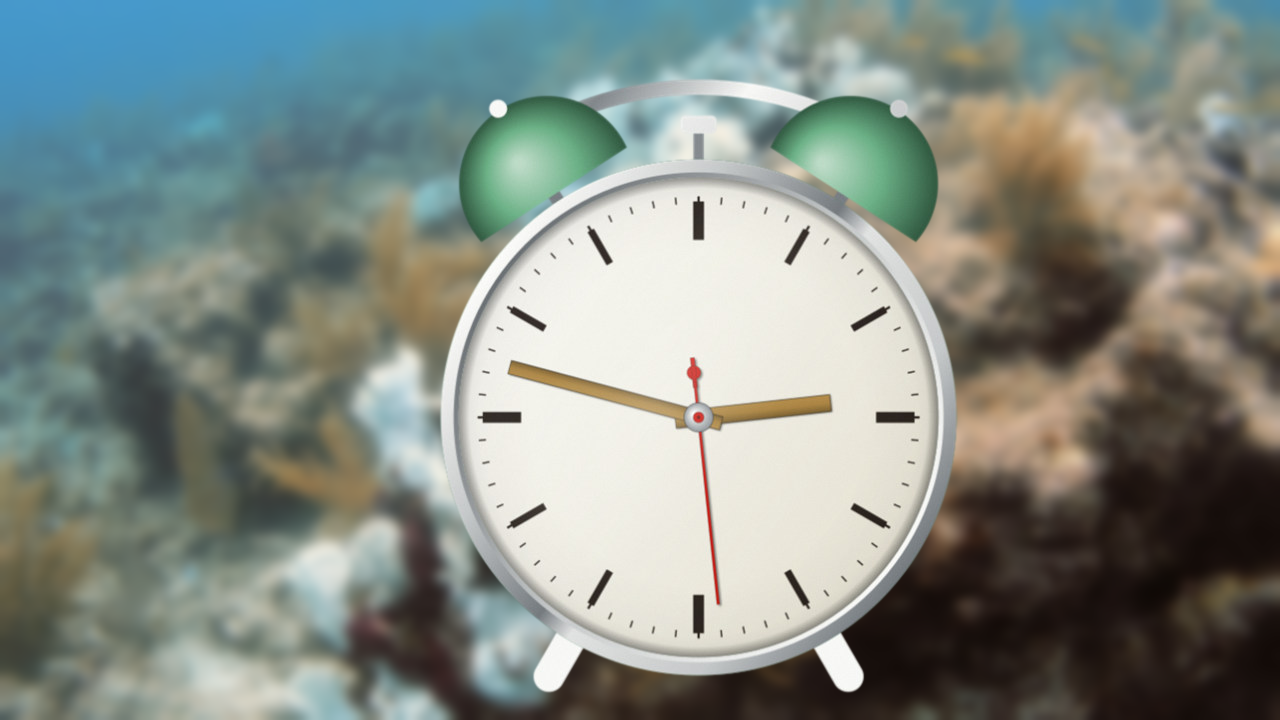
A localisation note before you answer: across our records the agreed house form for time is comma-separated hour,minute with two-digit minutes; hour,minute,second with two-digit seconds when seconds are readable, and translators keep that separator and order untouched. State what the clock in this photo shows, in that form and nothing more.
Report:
2,47,29
